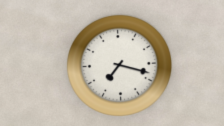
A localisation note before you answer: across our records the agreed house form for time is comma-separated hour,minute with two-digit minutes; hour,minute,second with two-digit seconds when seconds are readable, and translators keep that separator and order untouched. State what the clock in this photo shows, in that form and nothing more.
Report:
7,18
